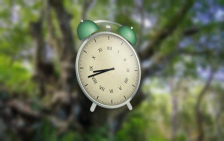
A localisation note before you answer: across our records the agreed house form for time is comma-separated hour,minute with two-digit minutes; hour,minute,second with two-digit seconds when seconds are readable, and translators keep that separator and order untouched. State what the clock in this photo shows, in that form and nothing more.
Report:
8,42
